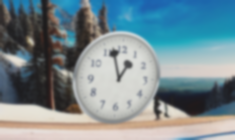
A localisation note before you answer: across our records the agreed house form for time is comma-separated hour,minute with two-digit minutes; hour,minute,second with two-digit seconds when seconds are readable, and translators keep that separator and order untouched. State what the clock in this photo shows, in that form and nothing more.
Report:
12,57
